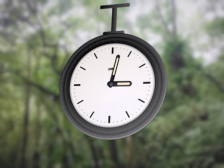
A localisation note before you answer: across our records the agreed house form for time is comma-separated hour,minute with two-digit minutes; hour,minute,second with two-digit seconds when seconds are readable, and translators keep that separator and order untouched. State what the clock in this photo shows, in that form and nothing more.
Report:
3,02
